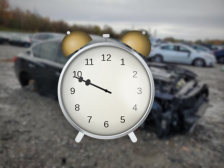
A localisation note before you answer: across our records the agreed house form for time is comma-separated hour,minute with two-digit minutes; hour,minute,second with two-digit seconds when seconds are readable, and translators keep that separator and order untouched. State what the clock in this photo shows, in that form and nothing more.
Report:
9,49
